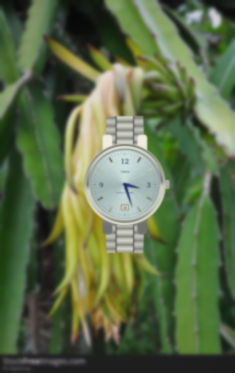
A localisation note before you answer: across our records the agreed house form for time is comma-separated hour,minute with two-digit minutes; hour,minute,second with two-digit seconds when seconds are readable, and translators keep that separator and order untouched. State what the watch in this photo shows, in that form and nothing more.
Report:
3,27
